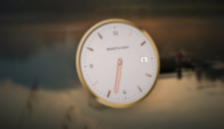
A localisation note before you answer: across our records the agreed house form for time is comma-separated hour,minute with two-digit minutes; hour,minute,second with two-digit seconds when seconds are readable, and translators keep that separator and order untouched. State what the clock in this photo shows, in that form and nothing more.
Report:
6,33
